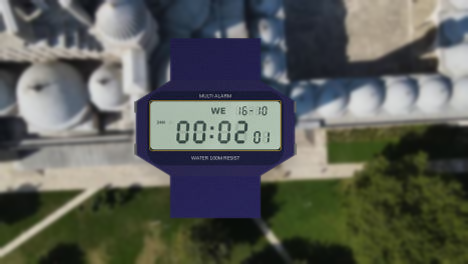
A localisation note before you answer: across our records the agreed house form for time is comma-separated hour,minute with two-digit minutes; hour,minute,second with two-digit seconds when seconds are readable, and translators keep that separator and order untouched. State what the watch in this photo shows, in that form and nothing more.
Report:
0,02,01
